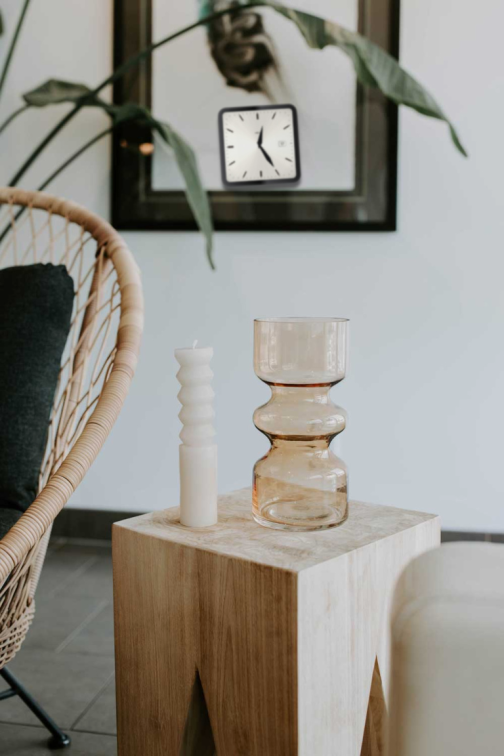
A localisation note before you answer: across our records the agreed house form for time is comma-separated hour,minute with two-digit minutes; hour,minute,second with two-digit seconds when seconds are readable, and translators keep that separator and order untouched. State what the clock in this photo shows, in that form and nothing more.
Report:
12,25
